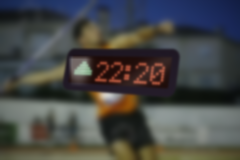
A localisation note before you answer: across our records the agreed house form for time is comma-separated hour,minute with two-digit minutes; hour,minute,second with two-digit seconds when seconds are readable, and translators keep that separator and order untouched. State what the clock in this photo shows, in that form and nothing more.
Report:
22,20
